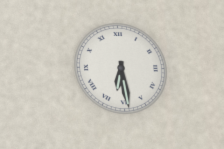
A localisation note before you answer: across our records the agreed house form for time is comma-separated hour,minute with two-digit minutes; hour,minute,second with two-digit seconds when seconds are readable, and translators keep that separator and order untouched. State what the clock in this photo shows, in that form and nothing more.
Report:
6,29
